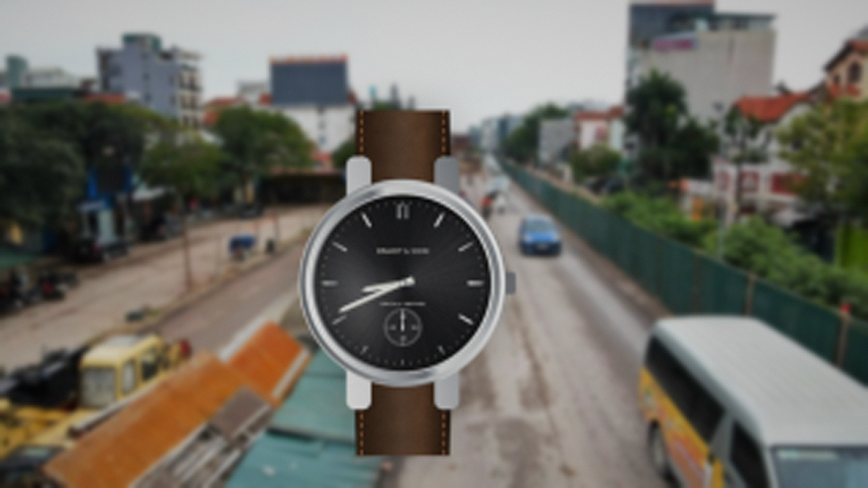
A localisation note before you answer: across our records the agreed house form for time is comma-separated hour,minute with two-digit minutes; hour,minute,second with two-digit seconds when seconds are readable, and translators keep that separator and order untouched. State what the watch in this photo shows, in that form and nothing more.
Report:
8,41
